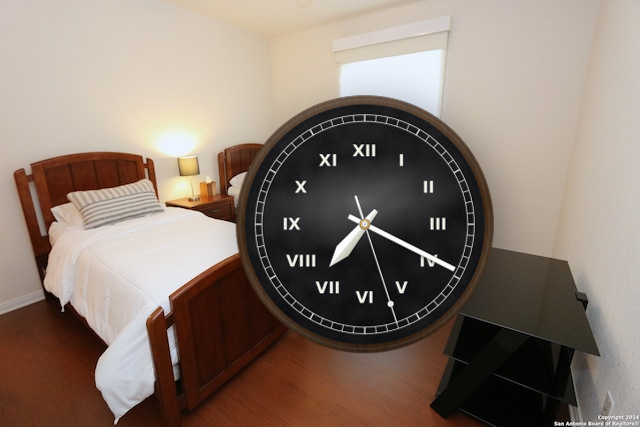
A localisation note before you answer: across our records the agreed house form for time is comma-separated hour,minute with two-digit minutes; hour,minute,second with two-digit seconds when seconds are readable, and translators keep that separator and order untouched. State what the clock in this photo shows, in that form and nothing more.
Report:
7,19,27
